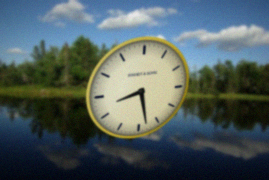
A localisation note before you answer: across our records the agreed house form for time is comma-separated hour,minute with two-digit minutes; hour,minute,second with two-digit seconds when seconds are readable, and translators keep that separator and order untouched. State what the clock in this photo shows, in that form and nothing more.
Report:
8,28
